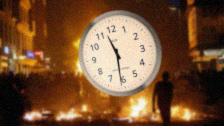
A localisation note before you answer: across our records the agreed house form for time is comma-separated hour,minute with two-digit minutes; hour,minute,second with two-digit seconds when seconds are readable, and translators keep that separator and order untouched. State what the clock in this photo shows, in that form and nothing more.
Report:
11,31
